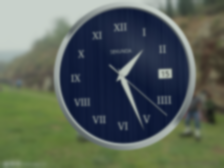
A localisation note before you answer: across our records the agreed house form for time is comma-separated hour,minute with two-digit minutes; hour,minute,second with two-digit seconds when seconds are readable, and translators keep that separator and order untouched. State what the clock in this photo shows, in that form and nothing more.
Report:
1,26,22
